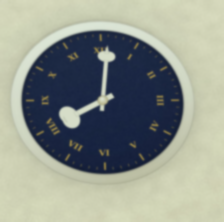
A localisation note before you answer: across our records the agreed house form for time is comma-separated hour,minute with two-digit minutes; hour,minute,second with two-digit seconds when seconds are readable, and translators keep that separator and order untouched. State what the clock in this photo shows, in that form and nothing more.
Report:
8,01
